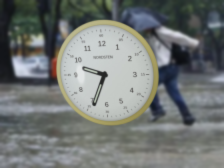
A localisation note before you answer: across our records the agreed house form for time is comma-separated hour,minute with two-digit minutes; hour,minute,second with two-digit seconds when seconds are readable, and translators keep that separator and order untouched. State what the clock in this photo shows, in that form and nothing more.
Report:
9,34
